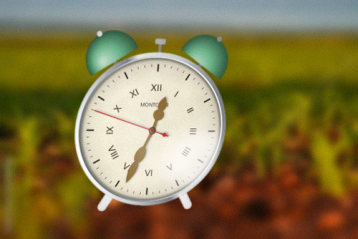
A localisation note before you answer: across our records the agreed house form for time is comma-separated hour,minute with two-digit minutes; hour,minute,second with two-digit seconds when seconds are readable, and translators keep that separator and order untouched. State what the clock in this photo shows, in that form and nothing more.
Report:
12,33,48
